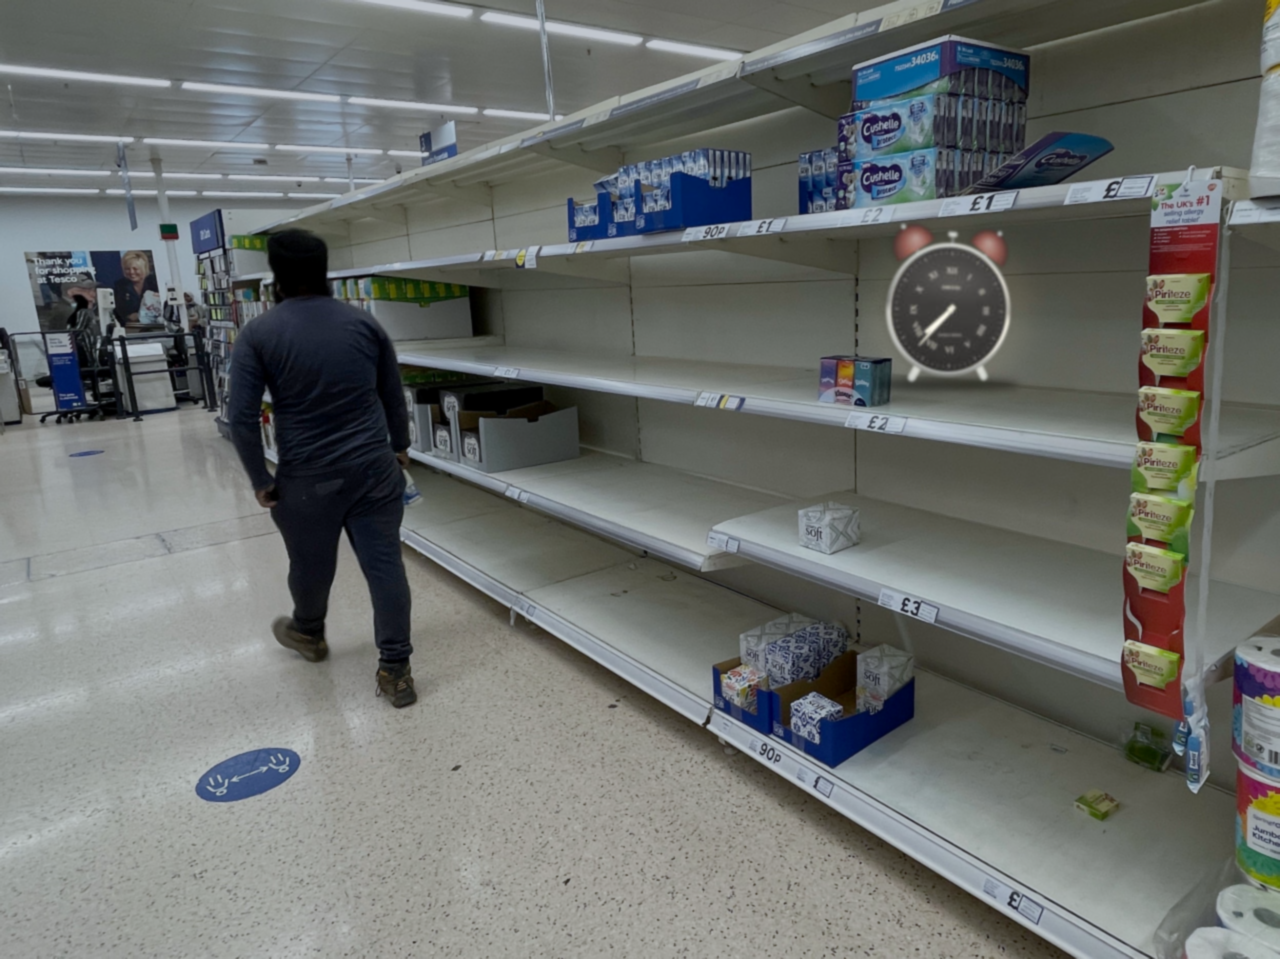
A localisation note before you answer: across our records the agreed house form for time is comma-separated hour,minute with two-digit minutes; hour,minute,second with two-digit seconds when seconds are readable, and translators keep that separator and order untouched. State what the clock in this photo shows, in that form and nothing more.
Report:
7,37
